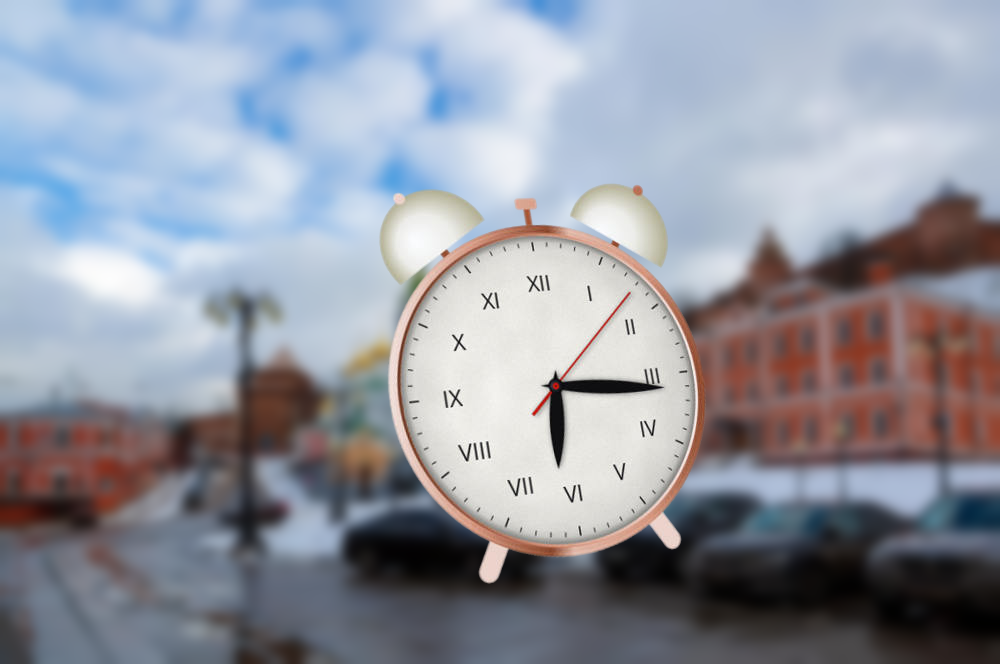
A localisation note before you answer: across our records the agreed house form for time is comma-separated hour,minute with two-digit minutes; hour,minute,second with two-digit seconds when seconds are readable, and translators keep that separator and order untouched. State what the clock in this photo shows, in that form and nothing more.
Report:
6,16,08
